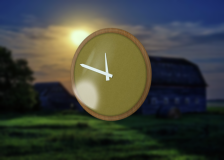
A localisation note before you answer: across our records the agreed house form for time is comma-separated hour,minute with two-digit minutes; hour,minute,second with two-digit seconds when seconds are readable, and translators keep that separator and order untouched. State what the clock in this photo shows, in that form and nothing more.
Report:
11,48
